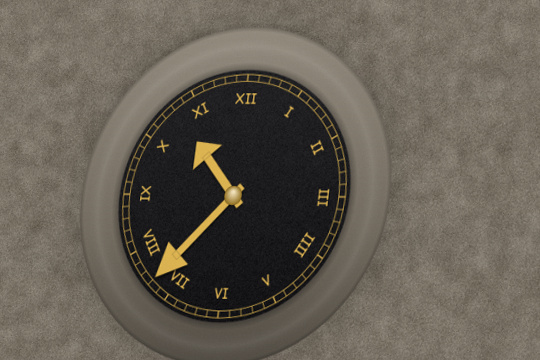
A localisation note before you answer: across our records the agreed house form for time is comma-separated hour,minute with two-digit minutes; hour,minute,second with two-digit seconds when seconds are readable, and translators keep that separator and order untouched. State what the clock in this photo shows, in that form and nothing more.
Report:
10,37
